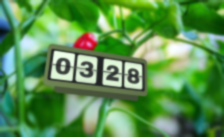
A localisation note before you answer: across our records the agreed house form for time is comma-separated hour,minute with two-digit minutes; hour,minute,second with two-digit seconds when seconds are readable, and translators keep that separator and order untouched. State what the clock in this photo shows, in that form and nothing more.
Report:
3,28
